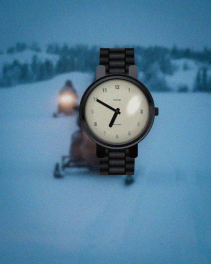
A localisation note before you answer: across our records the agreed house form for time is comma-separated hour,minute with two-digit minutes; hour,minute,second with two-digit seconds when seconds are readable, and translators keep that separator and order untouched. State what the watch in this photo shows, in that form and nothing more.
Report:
6,50
